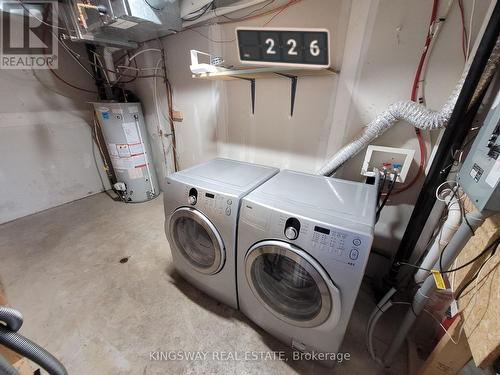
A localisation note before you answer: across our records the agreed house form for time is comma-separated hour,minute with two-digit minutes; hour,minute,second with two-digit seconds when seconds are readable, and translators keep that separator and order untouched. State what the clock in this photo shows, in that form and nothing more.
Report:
2,26
